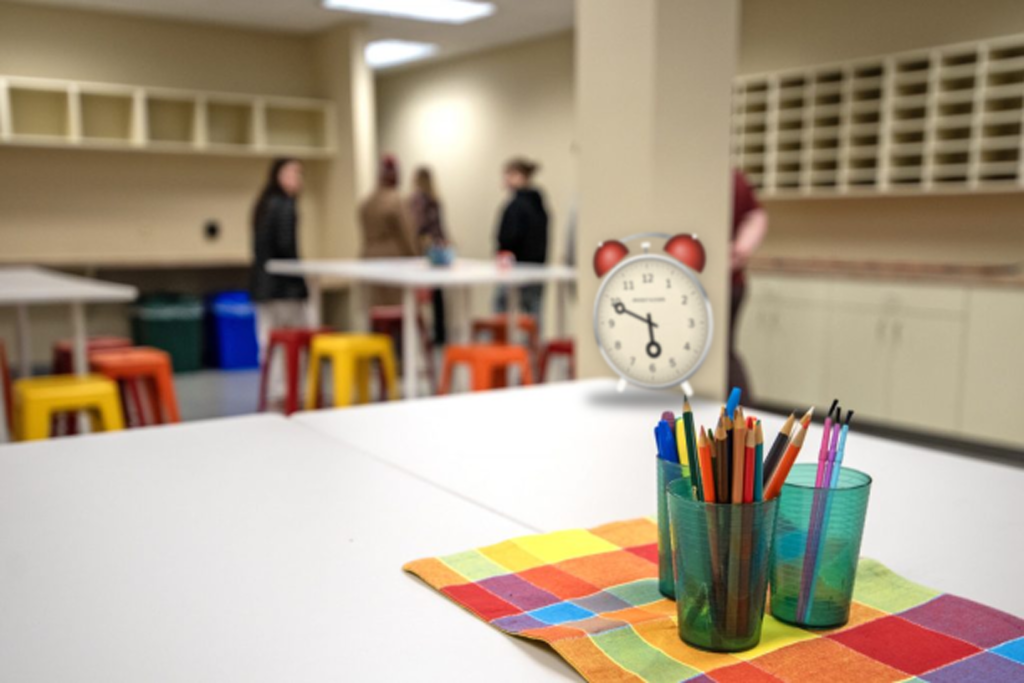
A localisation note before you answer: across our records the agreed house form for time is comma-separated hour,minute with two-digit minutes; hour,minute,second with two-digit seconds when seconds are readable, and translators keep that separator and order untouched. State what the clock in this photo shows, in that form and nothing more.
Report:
5,49
